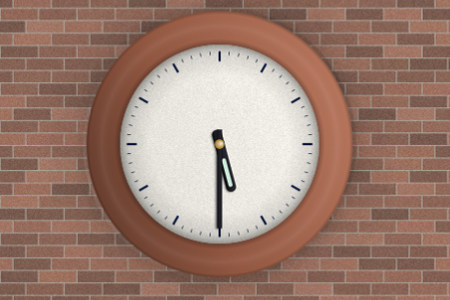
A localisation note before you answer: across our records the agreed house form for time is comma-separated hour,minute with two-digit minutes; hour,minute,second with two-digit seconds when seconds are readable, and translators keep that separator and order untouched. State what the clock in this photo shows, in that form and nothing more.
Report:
5,30
